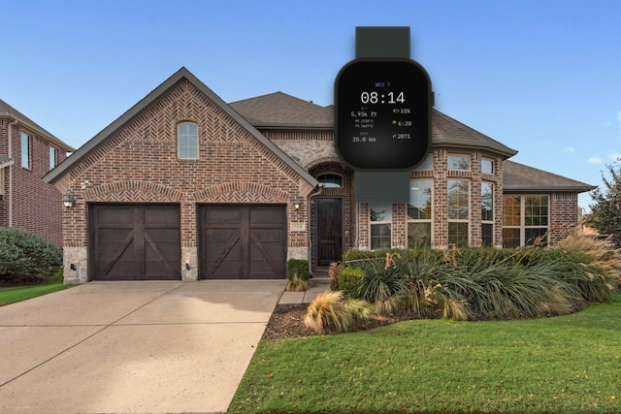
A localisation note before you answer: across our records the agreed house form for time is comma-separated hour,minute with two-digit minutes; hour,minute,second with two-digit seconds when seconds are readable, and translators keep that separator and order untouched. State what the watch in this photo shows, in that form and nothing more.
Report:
8,14
